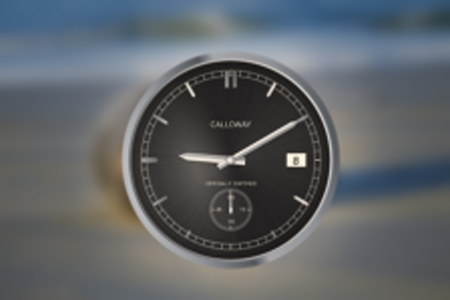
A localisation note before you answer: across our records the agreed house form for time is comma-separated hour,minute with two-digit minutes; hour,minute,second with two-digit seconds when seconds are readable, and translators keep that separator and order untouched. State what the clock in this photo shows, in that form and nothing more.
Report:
9,10
